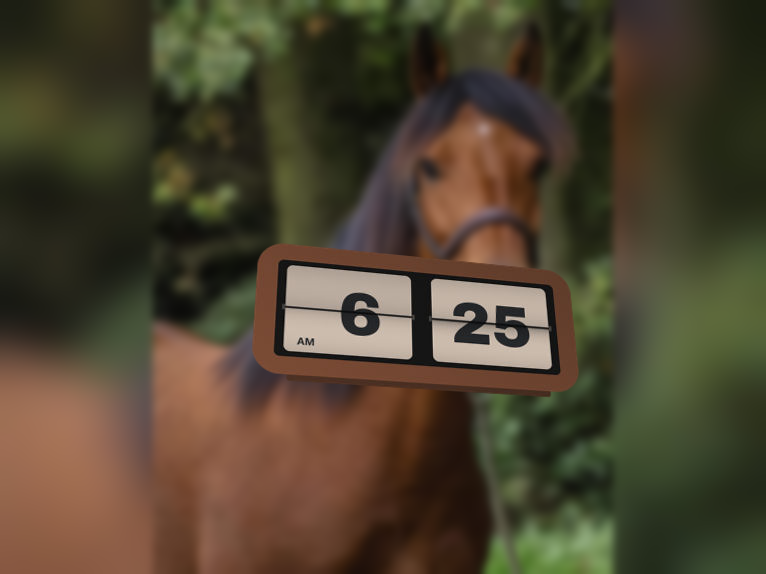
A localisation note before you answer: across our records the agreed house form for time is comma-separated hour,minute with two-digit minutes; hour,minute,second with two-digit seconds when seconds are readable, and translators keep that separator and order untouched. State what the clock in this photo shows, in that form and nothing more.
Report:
6,25
